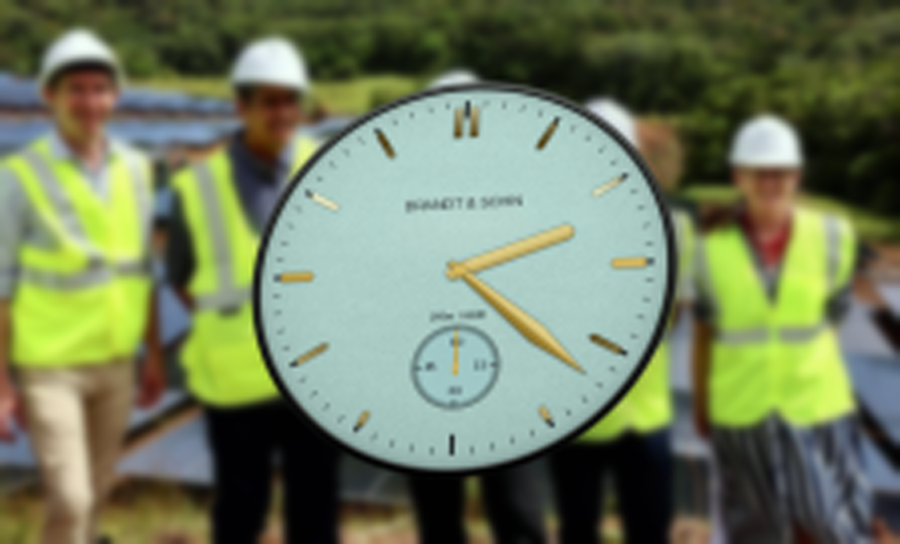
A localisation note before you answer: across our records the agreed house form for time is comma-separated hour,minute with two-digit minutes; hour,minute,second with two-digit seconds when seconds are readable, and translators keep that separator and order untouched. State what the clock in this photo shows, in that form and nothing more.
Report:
2,22
